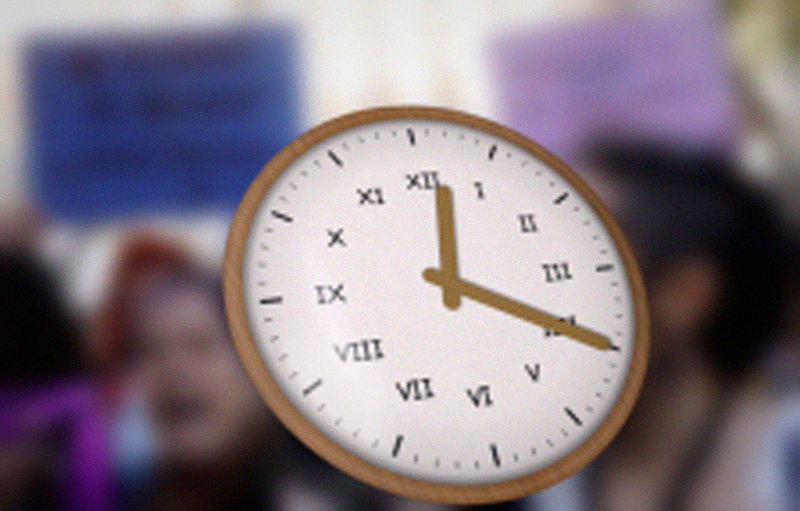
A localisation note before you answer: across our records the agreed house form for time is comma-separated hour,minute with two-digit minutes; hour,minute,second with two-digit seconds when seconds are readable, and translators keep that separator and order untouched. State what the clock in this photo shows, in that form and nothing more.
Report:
12,20
